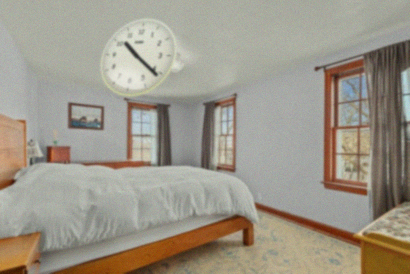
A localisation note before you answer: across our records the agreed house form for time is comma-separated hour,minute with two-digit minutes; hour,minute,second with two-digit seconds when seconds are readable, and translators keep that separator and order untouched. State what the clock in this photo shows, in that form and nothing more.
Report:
10,21
